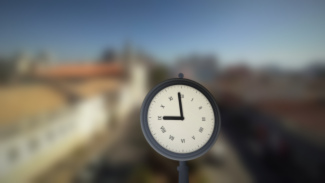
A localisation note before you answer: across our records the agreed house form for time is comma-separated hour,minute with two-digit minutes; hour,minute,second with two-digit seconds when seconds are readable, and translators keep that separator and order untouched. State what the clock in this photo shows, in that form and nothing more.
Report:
8,59
